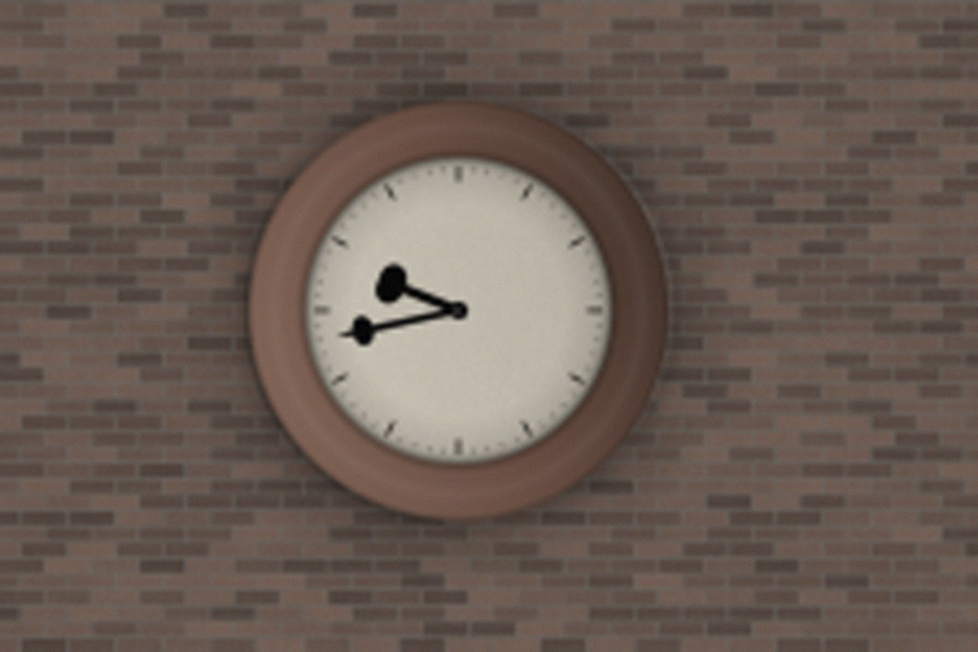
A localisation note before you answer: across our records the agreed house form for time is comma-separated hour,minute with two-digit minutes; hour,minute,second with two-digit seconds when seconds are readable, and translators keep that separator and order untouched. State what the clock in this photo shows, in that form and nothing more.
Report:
9,43
